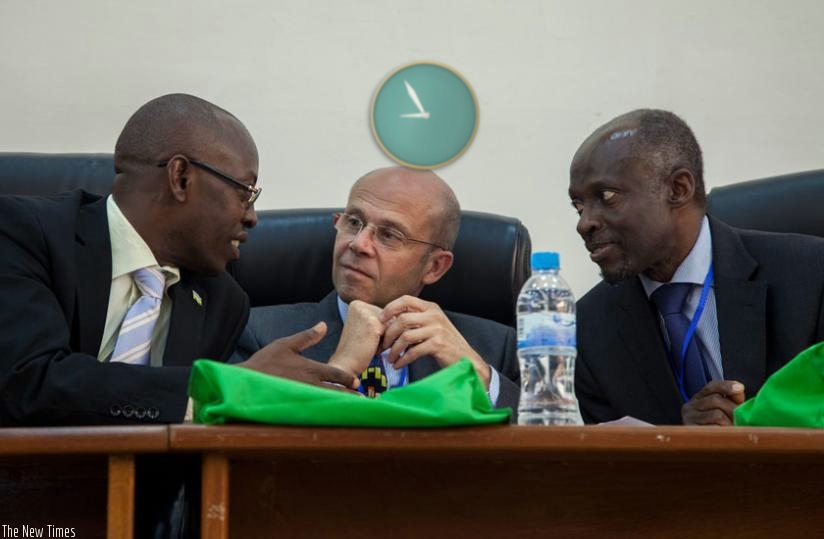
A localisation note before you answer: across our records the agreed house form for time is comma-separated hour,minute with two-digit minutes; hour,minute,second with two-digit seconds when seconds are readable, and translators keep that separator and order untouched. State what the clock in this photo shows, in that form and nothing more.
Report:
8,55
